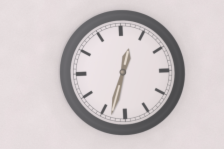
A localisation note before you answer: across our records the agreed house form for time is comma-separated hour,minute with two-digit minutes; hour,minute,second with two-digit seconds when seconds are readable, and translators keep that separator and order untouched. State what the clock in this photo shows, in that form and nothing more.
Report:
12,33
